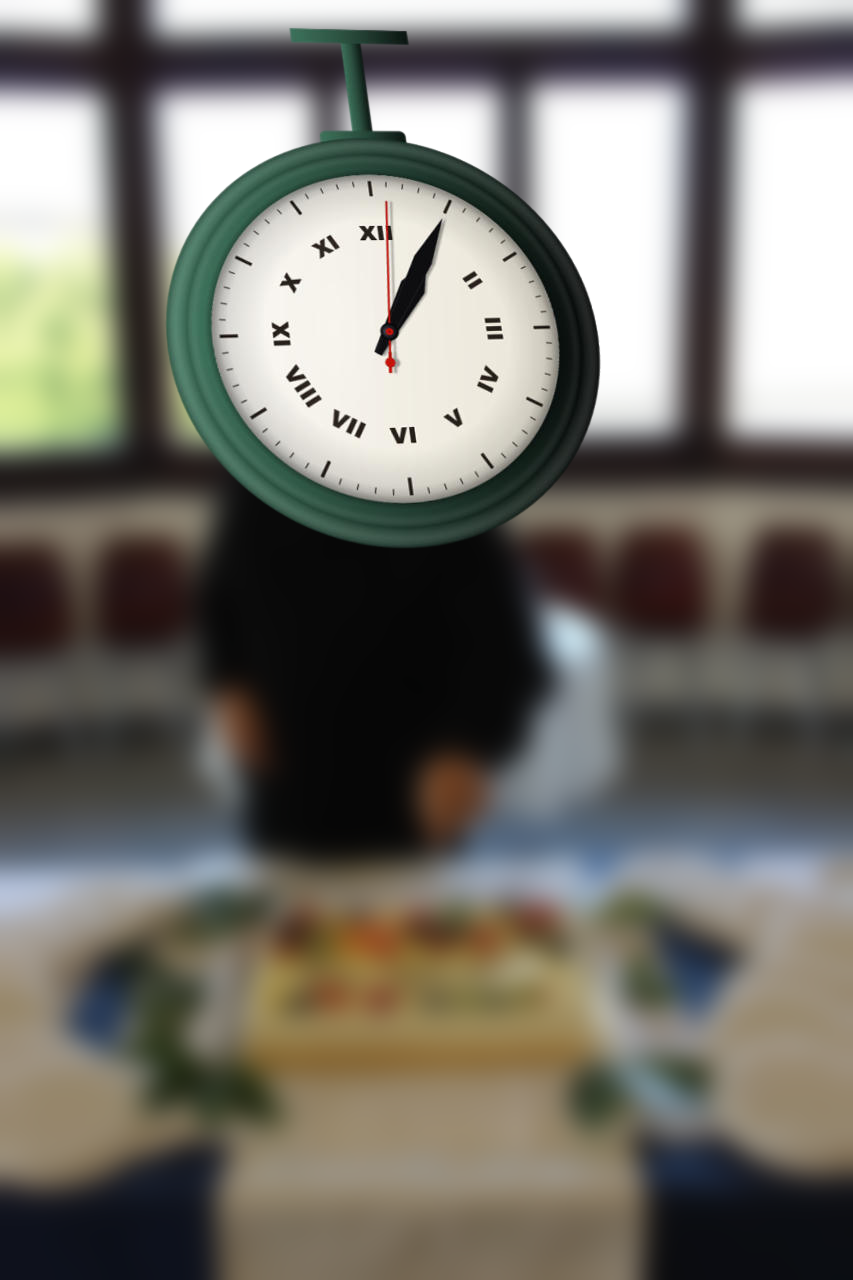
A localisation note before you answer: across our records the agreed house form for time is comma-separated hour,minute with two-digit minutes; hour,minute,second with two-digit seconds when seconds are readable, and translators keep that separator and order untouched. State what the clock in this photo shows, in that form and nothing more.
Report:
1,05,01
